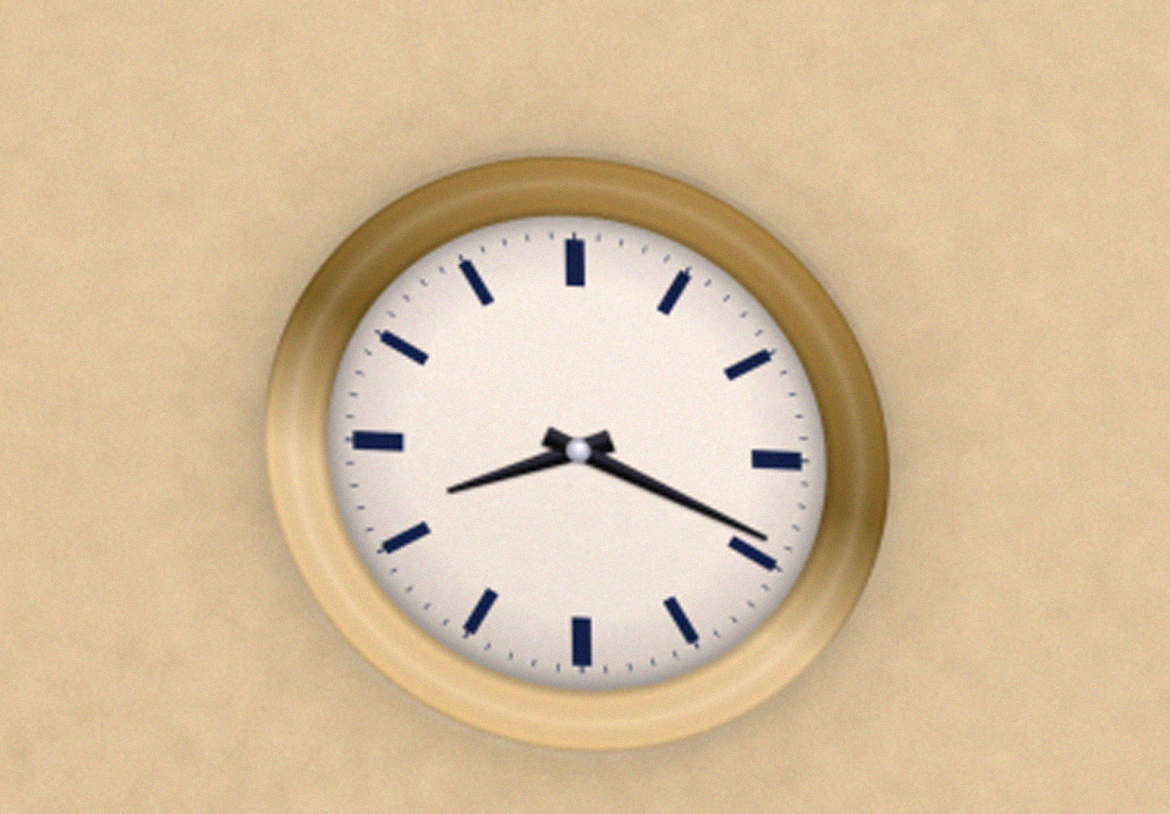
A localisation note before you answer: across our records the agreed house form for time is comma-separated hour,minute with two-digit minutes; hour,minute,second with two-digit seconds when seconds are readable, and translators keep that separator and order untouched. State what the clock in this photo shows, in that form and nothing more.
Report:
8,19
